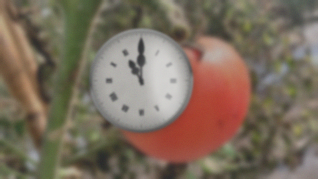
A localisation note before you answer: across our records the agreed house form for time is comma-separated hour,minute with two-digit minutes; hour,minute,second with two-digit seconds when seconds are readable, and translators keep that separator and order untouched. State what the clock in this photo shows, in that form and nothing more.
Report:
11,00
